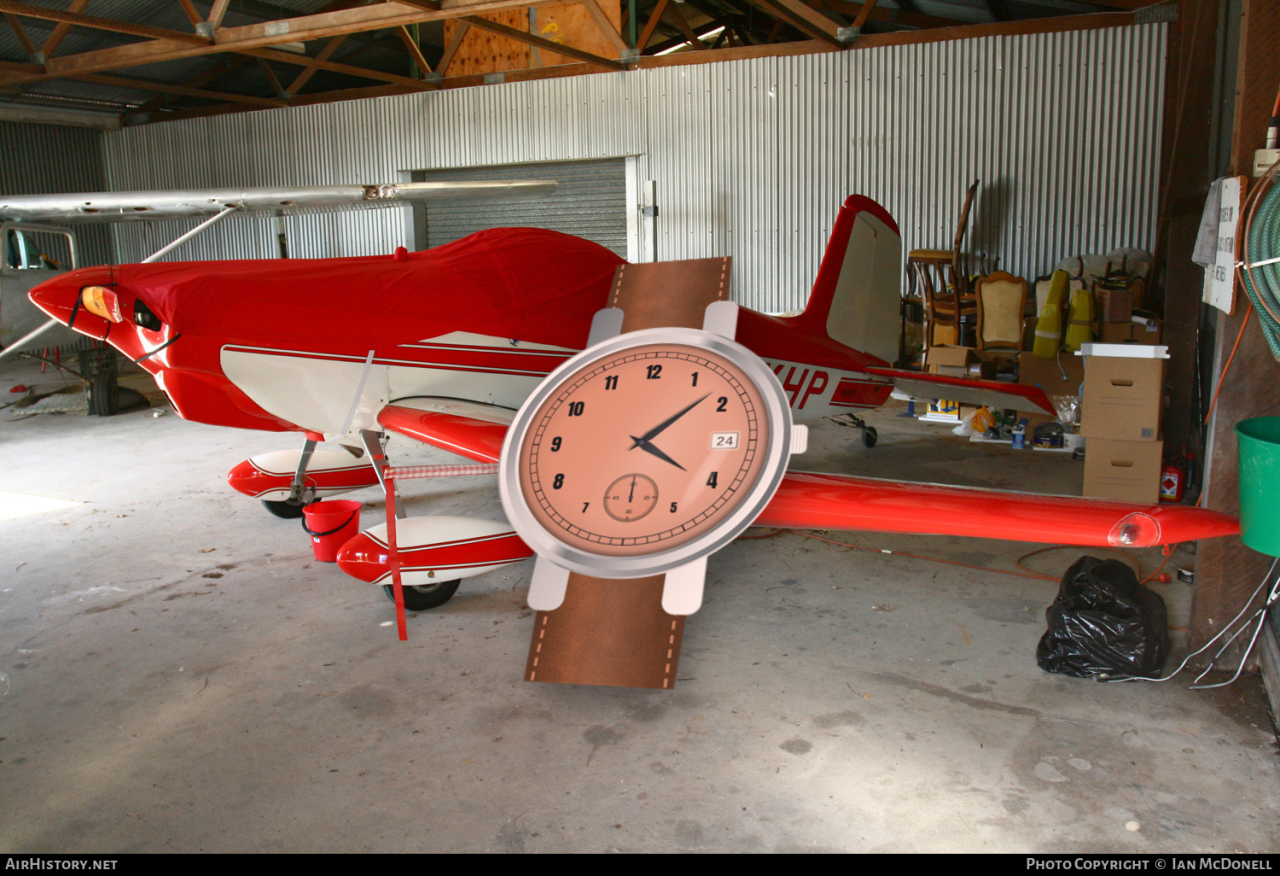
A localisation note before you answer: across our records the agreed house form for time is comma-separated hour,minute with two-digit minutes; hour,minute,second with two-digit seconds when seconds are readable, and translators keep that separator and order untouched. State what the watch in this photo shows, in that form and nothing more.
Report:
4,08
